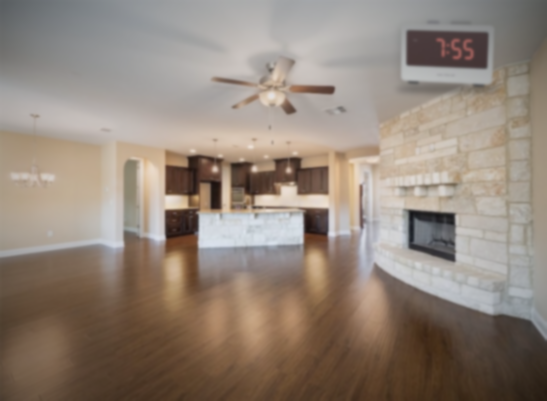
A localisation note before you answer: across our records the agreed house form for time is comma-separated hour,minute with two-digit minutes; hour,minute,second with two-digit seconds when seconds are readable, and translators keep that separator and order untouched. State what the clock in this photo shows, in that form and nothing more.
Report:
7,55
